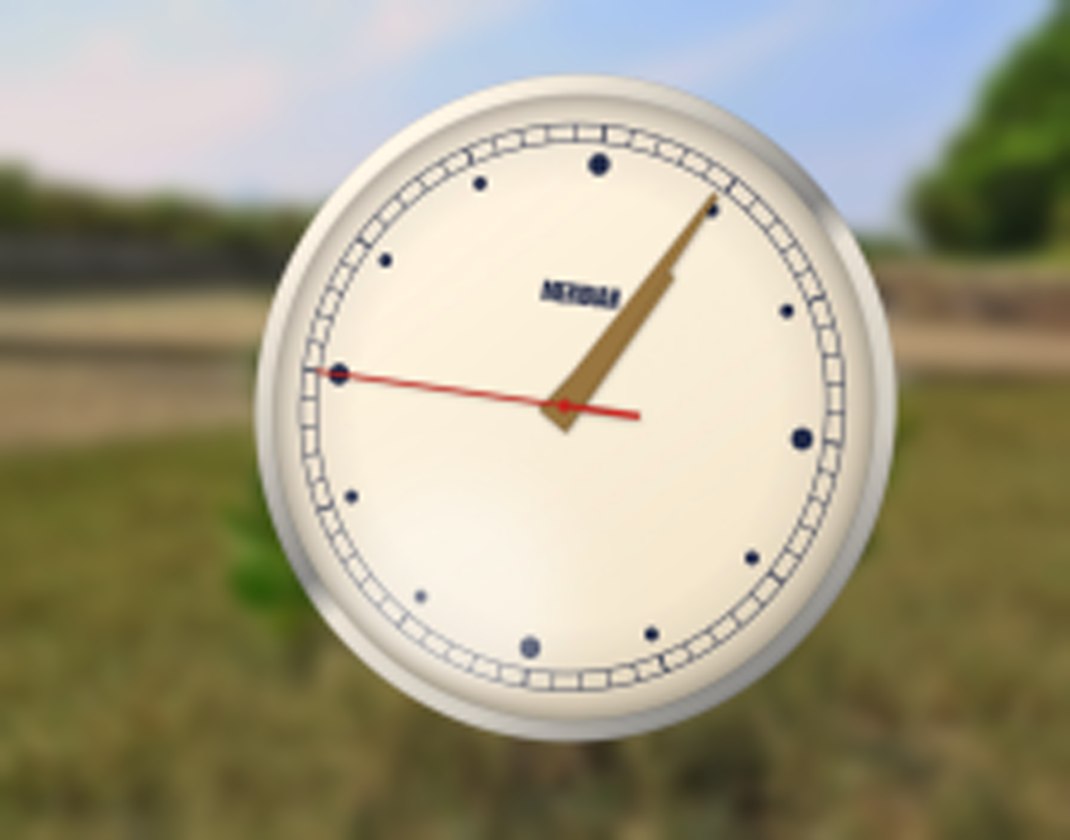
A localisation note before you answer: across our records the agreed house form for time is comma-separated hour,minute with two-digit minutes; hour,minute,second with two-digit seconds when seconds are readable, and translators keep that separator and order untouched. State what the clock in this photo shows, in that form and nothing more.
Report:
1,04,45
